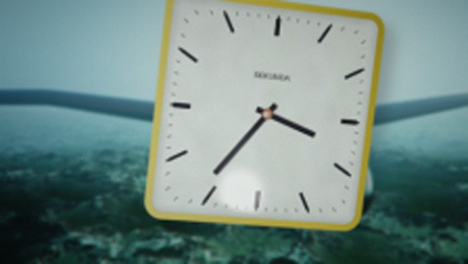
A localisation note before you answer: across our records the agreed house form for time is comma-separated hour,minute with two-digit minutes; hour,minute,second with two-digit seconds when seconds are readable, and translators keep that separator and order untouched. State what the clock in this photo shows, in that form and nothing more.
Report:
3,36
